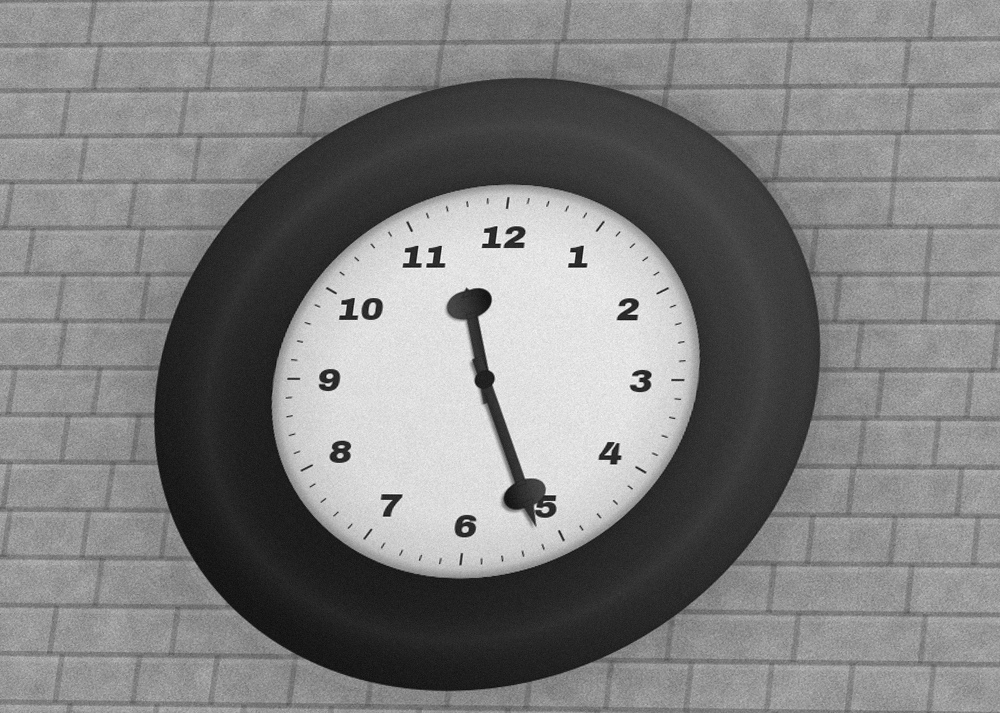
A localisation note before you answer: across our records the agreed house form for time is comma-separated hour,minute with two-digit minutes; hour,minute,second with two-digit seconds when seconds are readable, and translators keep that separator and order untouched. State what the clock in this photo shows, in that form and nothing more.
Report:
11,26
